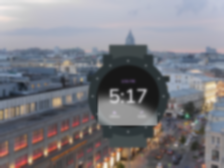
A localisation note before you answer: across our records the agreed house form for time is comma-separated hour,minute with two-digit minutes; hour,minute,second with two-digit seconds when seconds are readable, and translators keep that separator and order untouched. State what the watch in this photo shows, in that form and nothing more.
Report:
5,17
